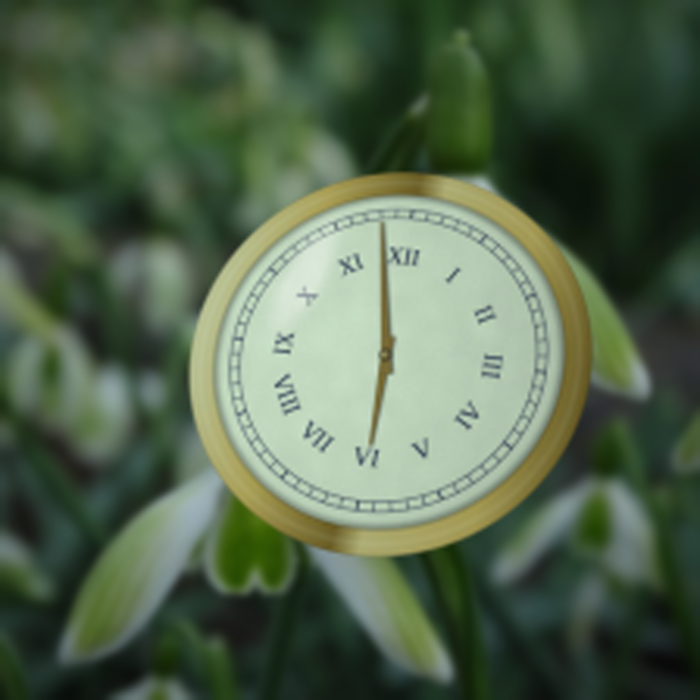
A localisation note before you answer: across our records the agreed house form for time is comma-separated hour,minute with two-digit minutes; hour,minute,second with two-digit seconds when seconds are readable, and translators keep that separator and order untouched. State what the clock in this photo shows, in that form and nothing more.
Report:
5,58
